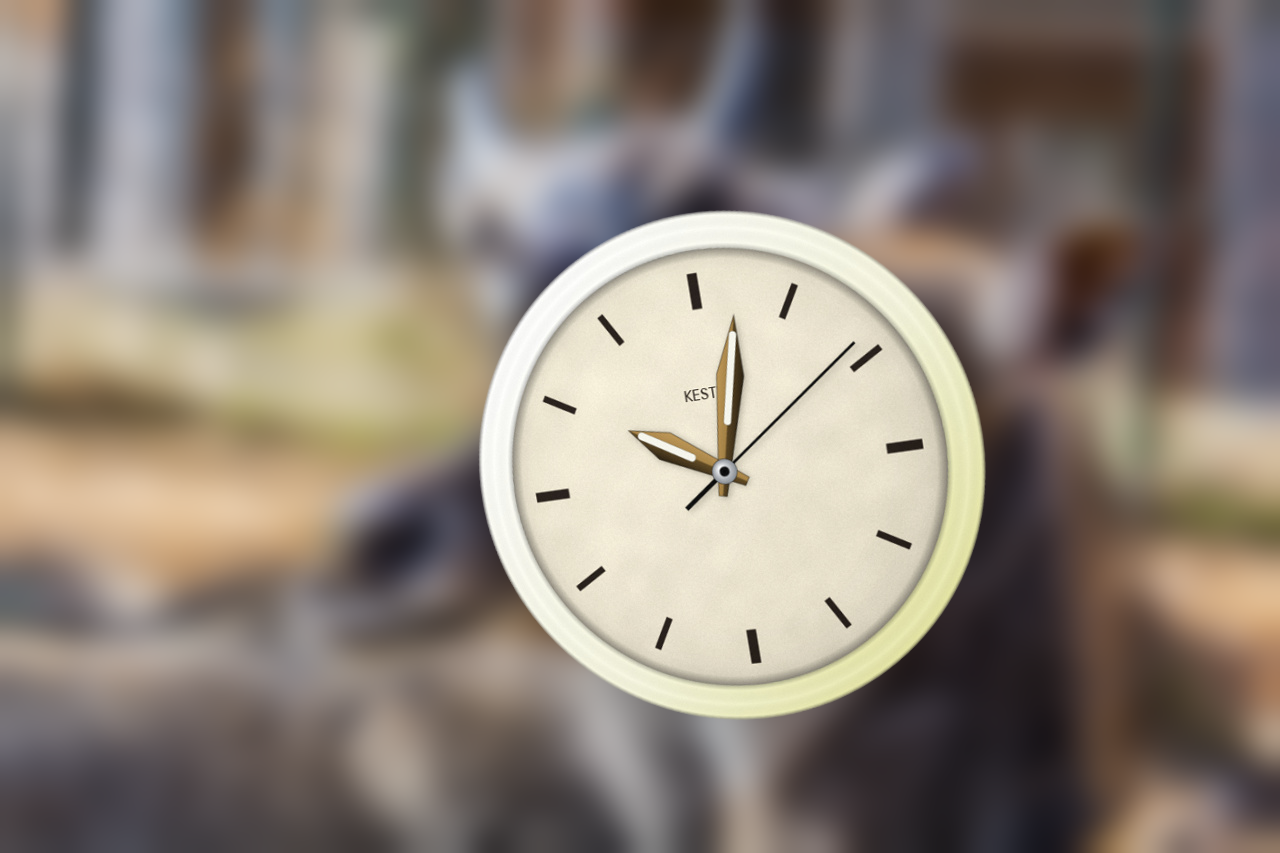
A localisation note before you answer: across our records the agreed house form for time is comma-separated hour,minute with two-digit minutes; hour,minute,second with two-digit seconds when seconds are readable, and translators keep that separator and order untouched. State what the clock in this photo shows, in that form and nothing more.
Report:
10,02,09
